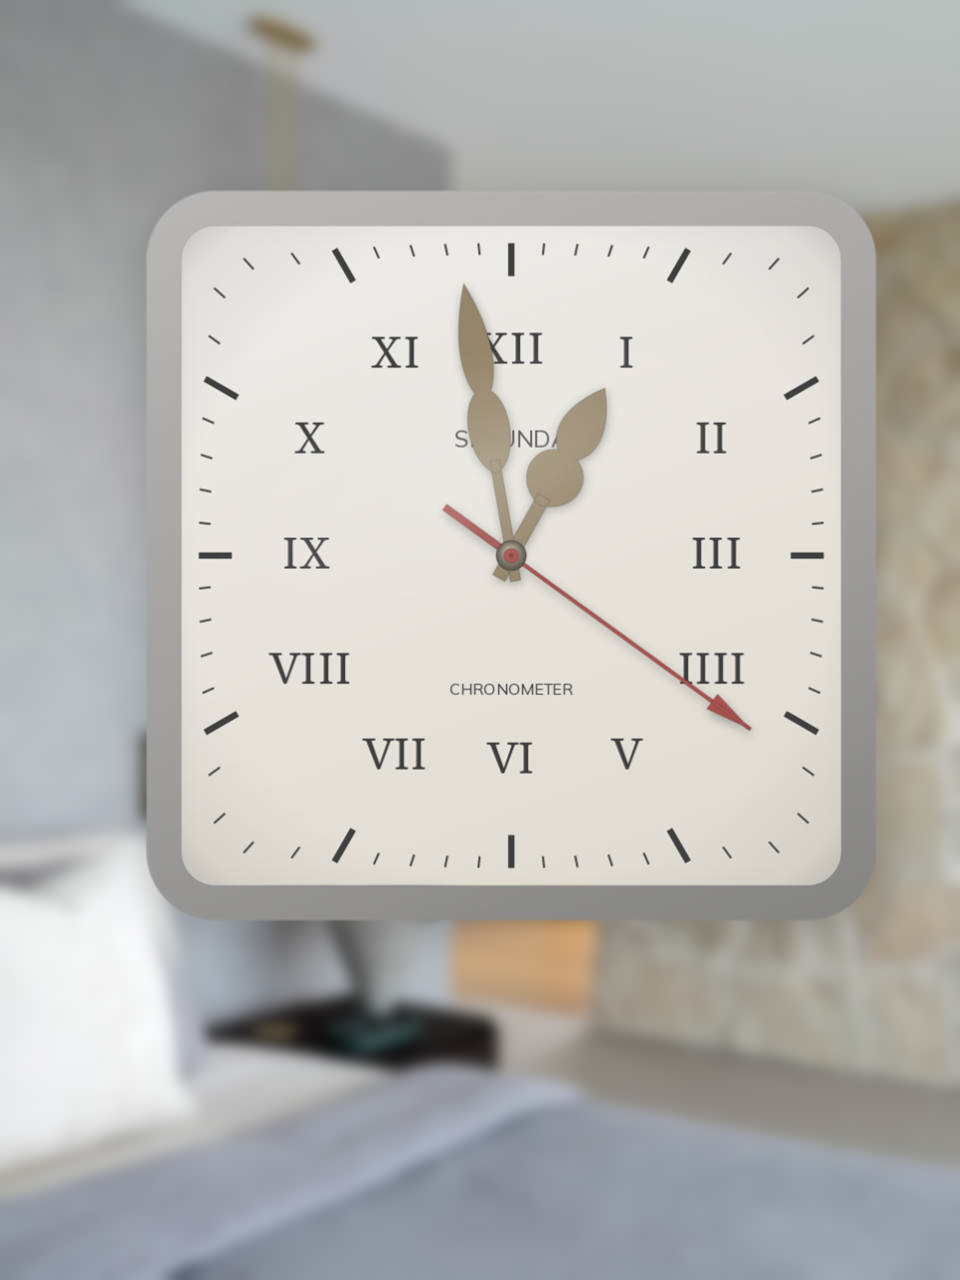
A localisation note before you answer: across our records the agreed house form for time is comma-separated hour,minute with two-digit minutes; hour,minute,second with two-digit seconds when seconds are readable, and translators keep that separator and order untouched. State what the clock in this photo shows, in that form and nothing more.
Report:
12,58,21
